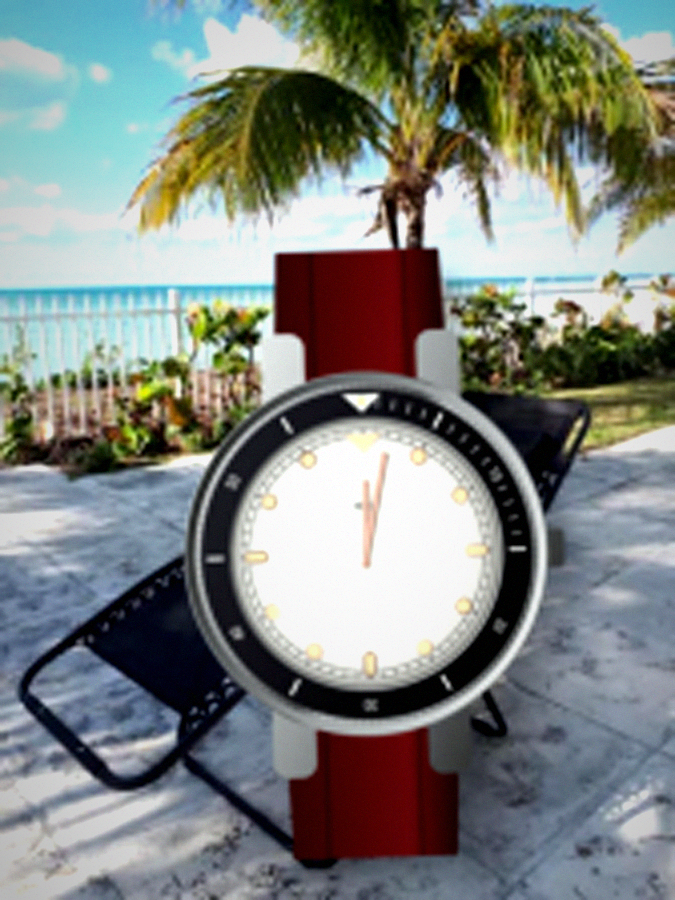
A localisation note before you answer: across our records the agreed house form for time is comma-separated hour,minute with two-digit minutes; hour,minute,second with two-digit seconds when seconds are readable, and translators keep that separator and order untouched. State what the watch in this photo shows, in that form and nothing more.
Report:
12,02
